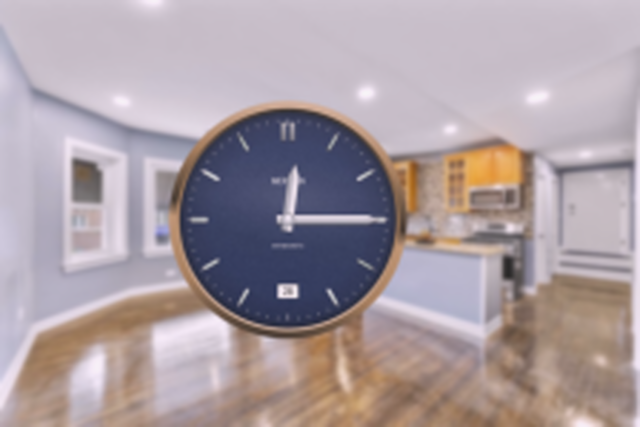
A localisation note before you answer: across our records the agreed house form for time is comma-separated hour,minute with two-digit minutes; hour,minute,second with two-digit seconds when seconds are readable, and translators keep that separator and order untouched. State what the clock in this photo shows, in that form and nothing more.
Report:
12,15
